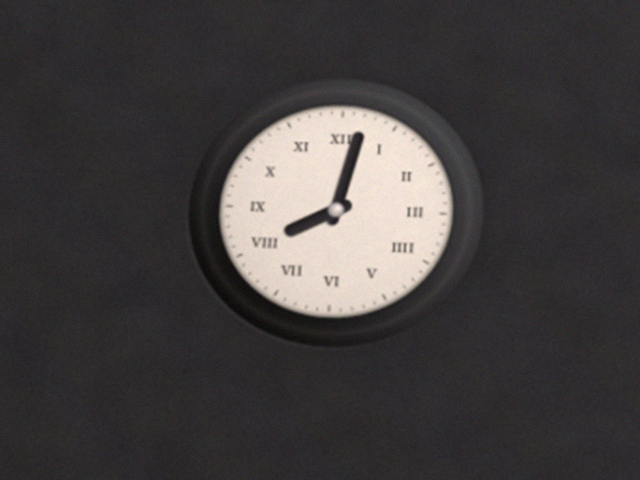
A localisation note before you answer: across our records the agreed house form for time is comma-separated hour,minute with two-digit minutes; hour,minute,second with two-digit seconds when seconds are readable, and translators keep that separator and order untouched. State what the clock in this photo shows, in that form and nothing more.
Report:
8,02
